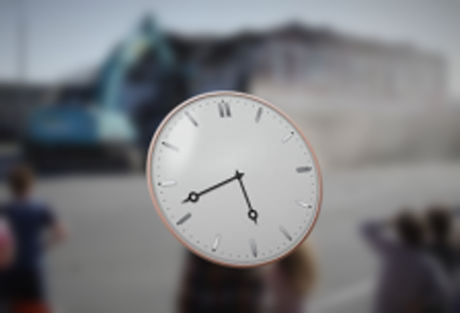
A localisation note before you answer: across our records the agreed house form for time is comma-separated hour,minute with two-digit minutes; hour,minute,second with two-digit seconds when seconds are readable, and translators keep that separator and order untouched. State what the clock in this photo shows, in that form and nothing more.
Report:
5,42
